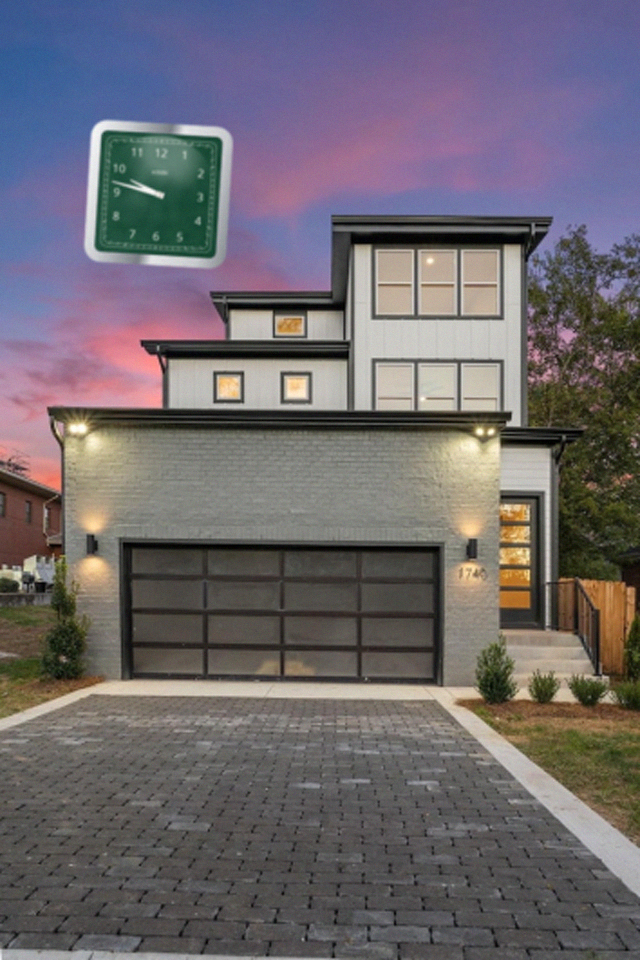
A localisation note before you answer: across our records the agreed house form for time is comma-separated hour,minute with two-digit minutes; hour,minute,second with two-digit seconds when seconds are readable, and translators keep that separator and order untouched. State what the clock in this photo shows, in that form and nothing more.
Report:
9,47
